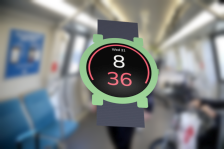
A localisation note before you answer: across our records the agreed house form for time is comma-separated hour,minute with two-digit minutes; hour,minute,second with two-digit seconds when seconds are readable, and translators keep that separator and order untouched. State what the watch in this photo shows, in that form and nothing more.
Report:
8,36
